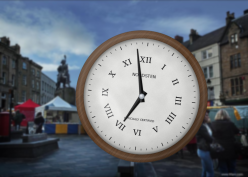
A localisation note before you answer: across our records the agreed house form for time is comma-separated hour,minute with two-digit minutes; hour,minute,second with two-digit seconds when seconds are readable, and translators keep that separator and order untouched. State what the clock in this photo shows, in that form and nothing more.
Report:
6,58
